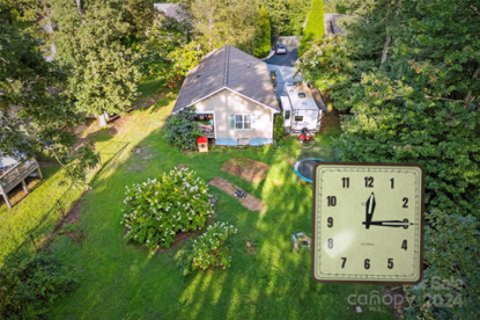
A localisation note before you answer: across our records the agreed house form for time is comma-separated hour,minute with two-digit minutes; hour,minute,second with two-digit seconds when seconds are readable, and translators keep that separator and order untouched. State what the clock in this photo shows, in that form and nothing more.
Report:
12,15
